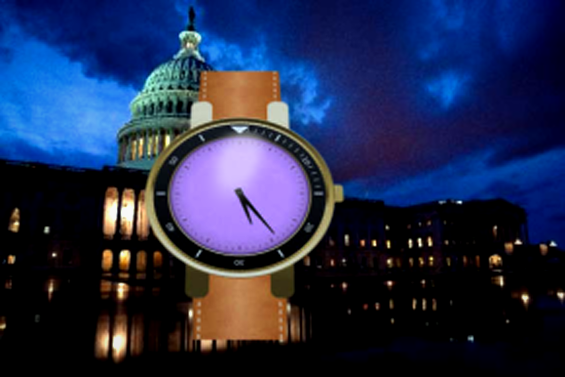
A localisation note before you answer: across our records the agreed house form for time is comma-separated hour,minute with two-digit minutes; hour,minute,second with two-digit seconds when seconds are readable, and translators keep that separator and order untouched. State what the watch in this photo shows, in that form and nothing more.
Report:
5,24
